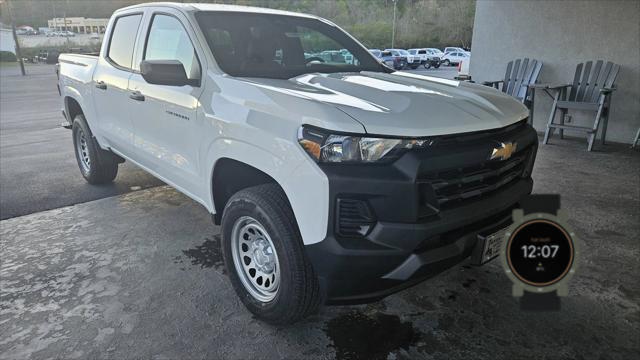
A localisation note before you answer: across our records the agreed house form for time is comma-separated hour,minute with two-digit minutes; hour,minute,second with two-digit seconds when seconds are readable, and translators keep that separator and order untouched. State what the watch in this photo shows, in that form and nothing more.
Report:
12,07
